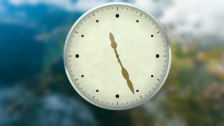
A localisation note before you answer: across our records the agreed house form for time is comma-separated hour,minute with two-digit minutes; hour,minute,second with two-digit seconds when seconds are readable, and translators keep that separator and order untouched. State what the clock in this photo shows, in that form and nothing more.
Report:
11,26
